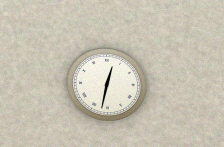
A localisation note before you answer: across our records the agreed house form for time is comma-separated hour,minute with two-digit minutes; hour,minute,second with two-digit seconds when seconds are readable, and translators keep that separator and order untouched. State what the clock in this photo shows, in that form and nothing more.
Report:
12,32
